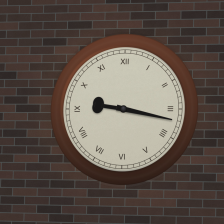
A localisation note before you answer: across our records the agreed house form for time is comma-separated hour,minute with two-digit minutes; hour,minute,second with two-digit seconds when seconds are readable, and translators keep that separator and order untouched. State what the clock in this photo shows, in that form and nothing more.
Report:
9,17
